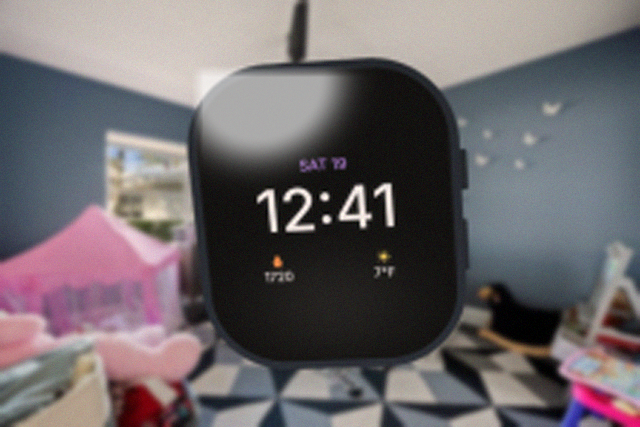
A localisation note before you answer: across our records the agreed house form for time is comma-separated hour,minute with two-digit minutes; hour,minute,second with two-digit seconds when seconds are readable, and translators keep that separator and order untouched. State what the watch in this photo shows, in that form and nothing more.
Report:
12,41
